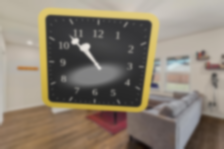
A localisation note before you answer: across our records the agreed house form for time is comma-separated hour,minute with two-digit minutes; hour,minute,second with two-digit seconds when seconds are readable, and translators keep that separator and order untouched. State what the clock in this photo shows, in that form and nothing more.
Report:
10,53
